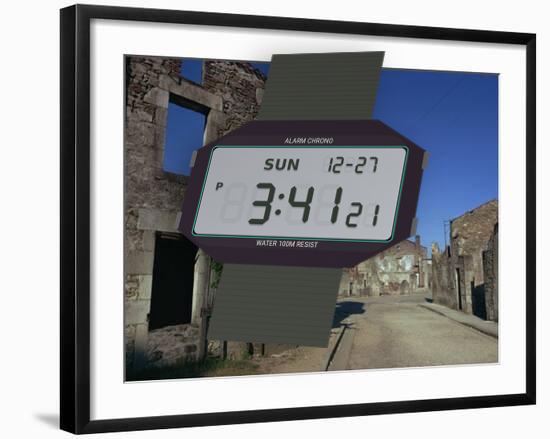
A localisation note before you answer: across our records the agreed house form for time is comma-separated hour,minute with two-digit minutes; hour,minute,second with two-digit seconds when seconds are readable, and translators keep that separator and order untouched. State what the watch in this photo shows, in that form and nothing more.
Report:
3,41,21
